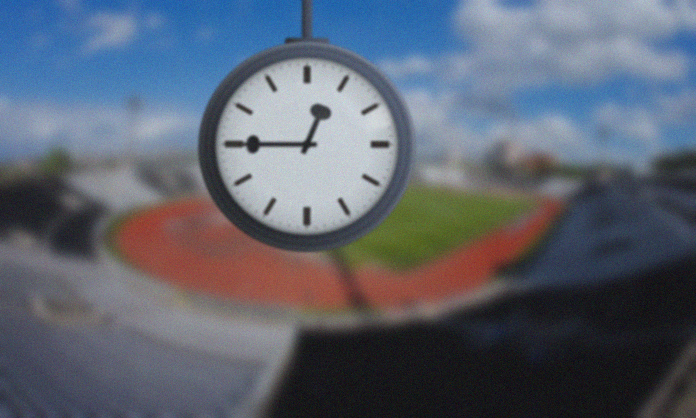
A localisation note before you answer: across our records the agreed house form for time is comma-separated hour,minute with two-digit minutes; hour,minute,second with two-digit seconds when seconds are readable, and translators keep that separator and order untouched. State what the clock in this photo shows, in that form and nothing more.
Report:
12,45
